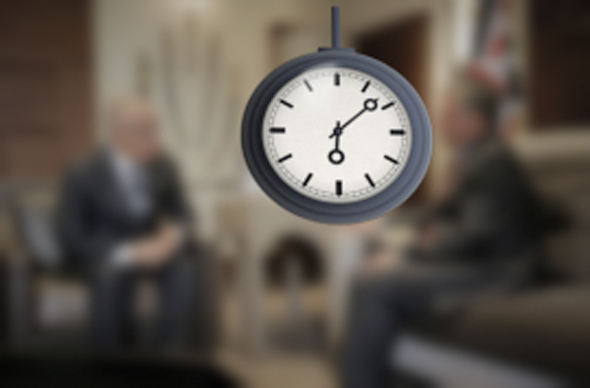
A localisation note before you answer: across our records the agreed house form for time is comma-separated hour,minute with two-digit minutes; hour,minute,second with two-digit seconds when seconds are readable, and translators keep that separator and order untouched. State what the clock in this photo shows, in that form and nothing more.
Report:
6,08
